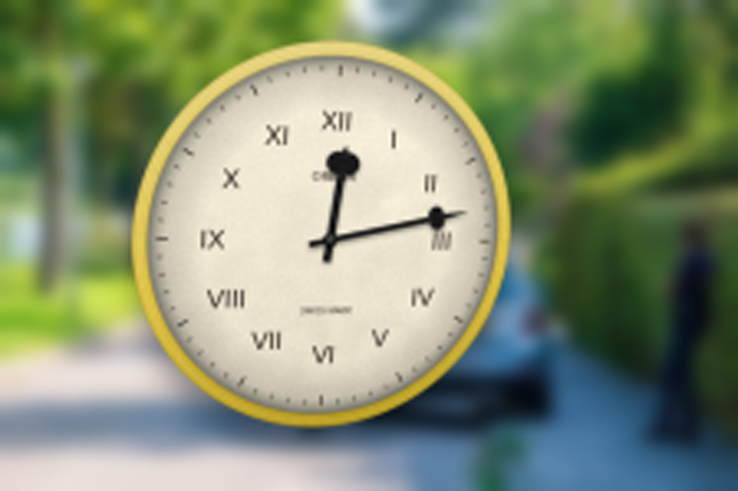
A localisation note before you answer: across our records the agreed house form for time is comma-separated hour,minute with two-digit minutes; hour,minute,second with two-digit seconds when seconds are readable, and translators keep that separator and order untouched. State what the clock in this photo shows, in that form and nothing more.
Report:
12,13
